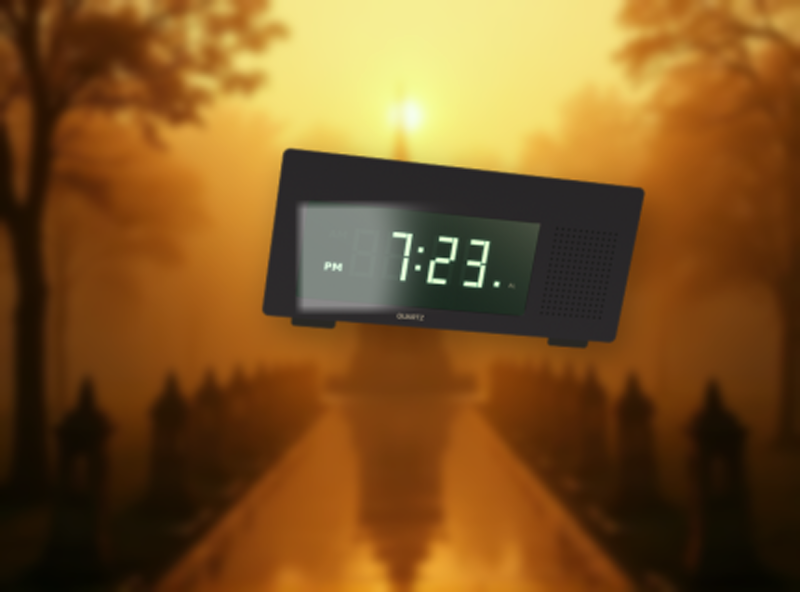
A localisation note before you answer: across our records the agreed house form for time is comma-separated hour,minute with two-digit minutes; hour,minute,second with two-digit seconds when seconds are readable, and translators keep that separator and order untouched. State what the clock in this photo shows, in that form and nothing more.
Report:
7,23
